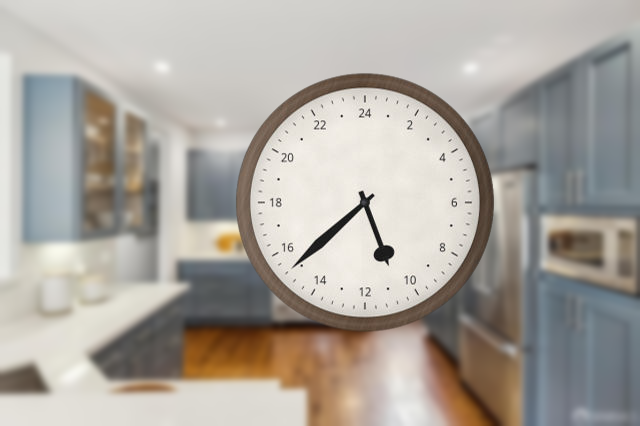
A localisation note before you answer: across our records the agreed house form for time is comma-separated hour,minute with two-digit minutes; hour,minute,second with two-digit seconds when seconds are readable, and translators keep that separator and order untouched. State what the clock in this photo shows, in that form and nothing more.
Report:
10,38
